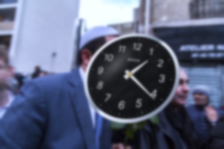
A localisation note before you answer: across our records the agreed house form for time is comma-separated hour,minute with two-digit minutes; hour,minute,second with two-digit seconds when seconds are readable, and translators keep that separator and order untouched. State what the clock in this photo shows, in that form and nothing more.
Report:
1,21
